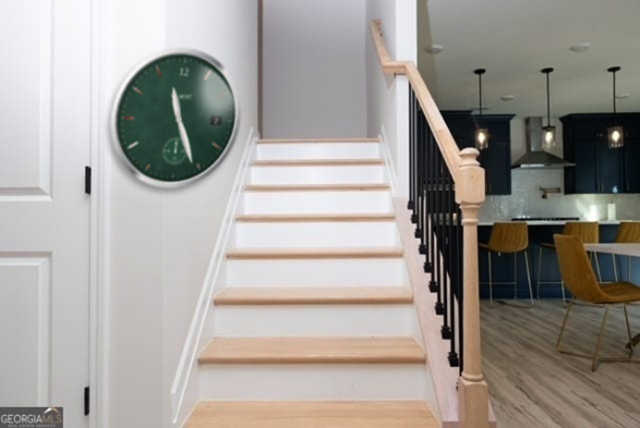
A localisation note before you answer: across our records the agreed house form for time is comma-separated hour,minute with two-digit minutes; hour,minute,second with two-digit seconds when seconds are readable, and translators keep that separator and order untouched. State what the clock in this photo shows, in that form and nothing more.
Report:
11,26
